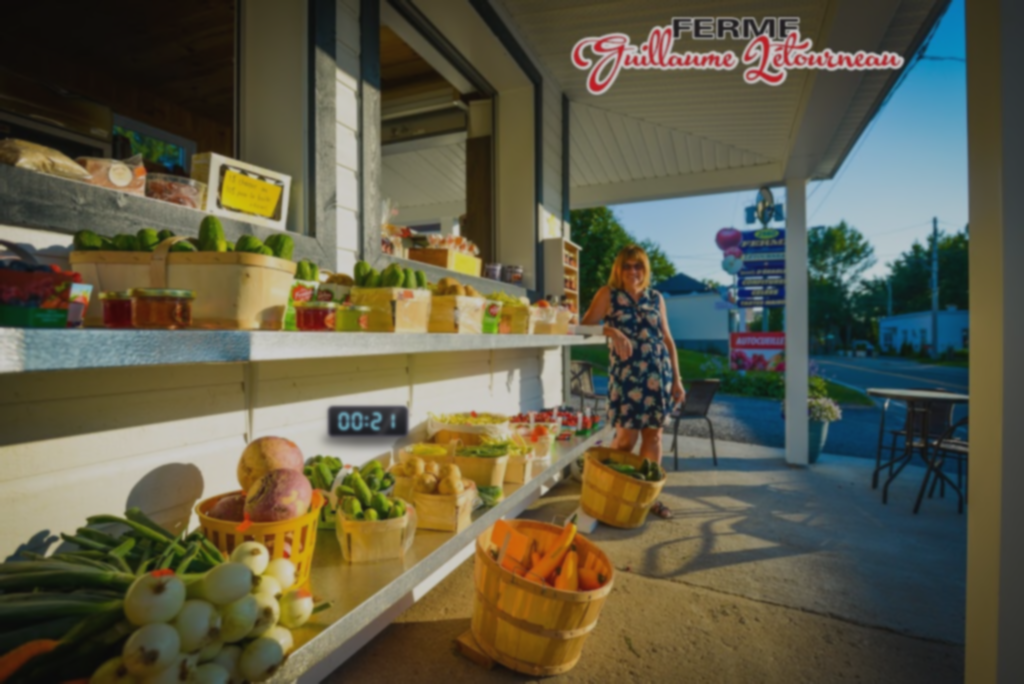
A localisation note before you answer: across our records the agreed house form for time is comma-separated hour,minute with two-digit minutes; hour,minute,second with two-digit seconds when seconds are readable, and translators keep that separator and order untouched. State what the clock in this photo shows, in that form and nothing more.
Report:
0,21
